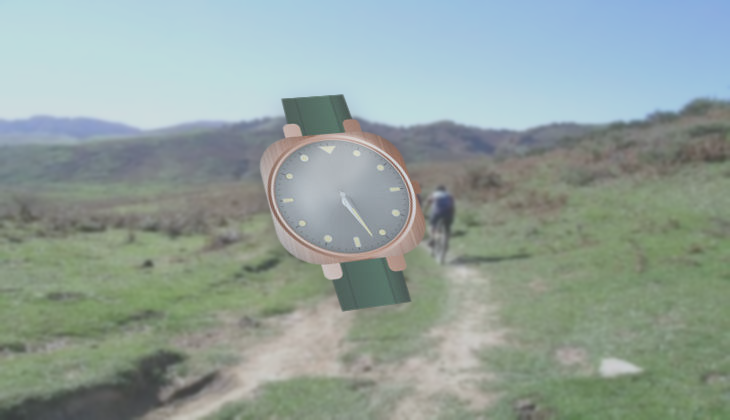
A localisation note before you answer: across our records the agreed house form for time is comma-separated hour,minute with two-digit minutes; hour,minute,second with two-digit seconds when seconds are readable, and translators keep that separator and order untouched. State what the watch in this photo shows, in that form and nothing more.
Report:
5,27
